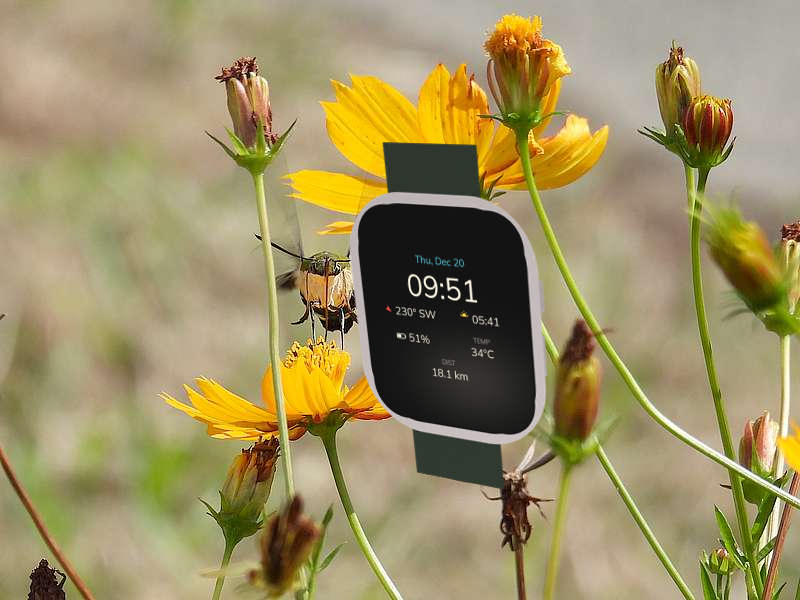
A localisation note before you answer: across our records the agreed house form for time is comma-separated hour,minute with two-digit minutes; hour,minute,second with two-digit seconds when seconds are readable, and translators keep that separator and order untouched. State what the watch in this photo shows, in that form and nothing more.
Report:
9,51
